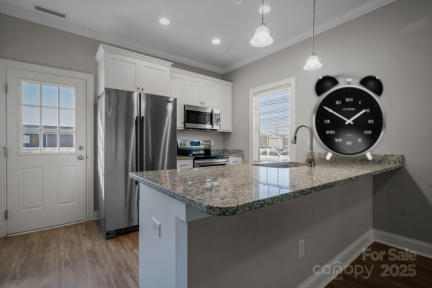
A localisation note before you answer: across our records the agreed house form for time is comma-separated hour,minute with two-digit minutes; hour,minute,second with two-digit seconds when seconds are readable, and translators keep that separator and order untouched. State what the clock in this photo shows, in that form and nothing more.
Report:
1,50
